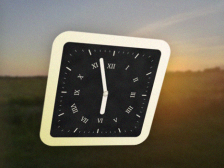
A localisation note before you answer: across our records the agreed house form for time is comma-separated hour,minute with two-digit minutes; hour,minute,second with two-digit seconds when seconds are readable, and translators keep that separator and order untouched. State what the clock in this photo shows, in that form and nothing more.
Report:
5,57
